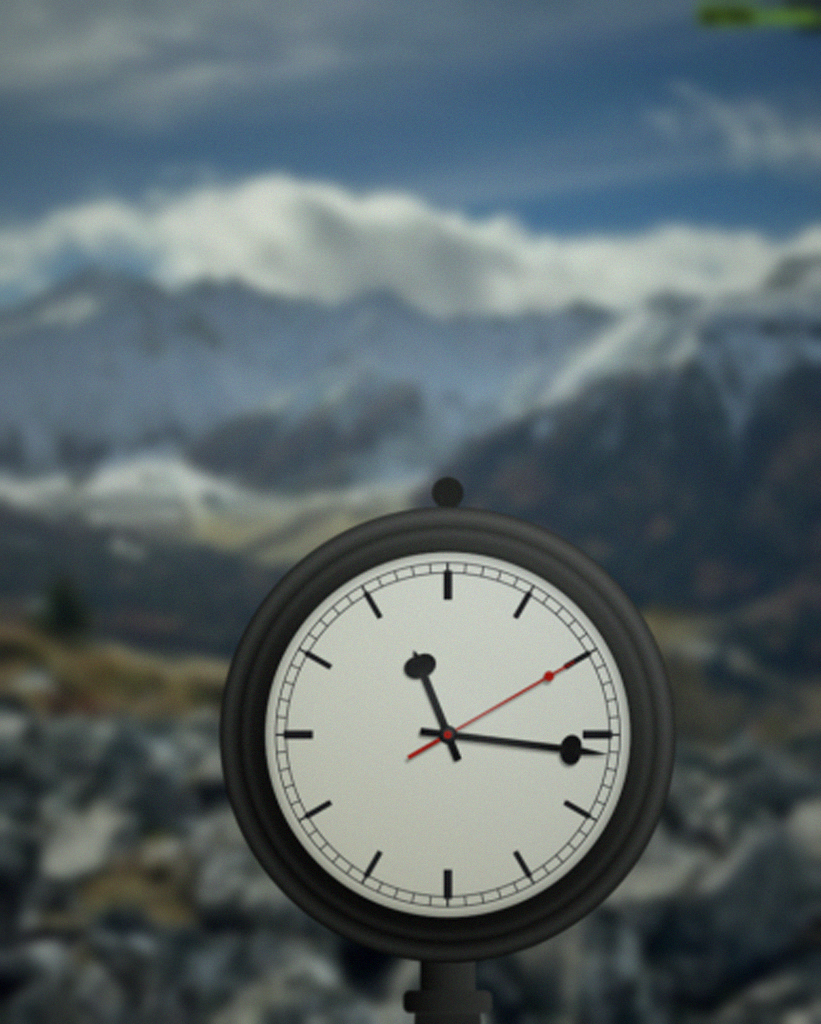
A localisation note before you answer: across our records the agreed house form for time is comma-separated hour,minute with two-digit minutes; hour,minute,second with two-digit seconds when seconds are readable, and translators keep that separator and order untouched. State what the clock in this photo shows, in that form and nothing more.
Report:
11,16,10
